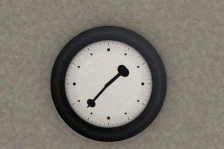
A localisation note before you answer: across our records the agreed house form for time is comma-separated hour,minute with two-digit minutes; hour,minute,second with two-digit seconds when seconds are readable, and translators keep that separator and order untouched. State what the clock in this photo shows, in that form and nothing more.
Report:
1,37
